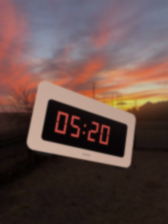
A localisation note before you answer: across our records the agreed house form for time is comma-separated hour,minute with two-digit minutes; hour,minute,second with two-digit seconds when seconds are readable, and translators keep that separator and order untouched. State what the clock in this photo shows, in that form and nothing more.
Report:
5,20
